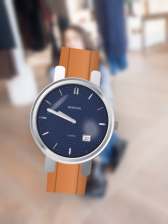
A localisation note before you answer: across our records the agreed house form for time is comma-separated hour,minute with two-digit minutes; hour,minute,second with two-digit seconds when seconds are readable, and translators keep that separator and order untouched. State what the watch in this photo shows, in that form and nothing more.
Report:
9,48
